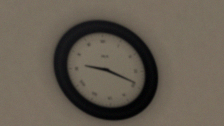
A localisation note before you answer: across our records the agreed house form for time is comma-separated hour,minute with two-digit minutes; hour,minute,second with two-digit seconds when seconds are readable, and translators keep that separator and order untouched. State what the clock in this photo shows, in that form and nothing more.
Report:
9,19
